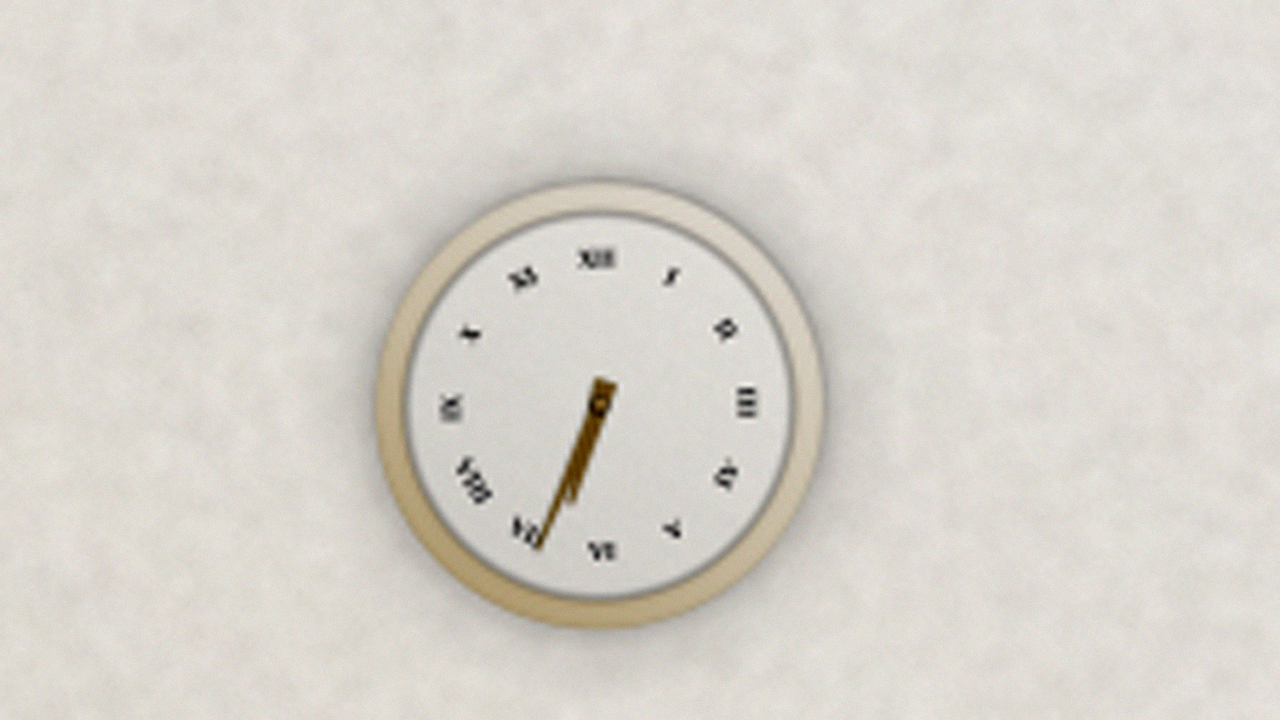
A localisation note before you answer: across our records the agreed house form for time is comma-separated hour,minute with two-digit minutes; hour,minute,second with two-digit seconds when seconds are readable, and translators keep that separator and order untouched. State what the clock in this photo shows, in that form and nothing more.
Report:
6,34
